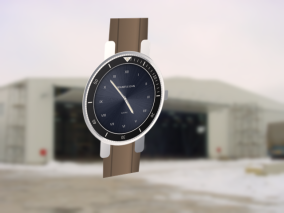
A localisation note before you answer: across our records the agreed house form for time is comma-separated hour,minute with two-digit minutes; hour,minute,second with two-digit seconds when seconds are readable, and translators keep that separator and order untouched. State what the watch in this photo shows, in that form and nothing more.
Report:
4,53
